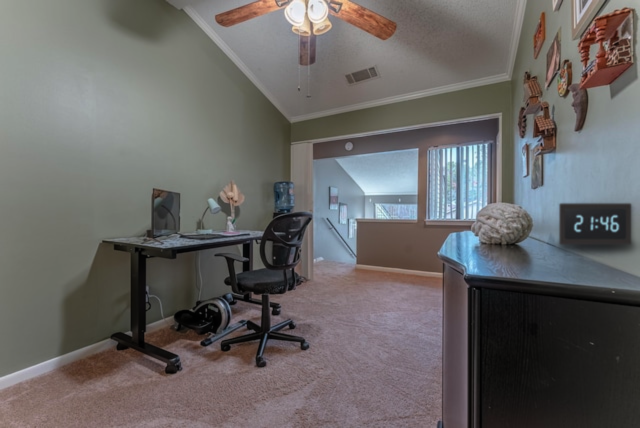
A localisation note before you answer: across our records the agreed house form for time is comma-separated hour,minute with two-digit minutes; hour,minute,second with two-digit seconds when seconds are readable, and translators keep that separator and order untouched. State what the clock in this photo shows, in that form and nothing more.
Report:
21,46
